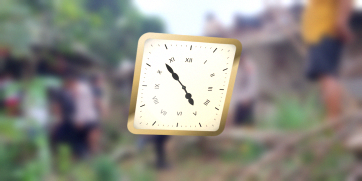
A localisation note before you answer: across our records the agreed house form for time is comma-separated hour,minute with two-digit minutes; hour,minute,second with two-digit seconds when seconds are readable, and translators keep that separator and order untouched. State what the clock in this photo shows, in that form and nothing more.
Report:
4,53
